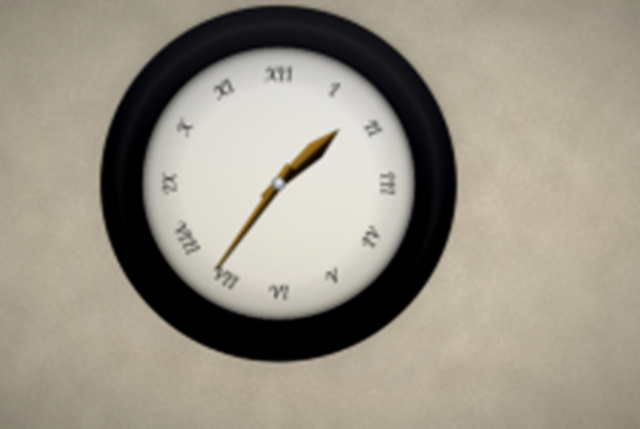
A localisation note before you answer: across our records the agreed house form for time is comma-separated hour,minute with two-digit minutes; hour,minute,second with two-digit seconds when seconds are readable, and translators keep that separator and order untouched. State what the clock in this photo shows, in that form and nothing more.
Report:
1,36
